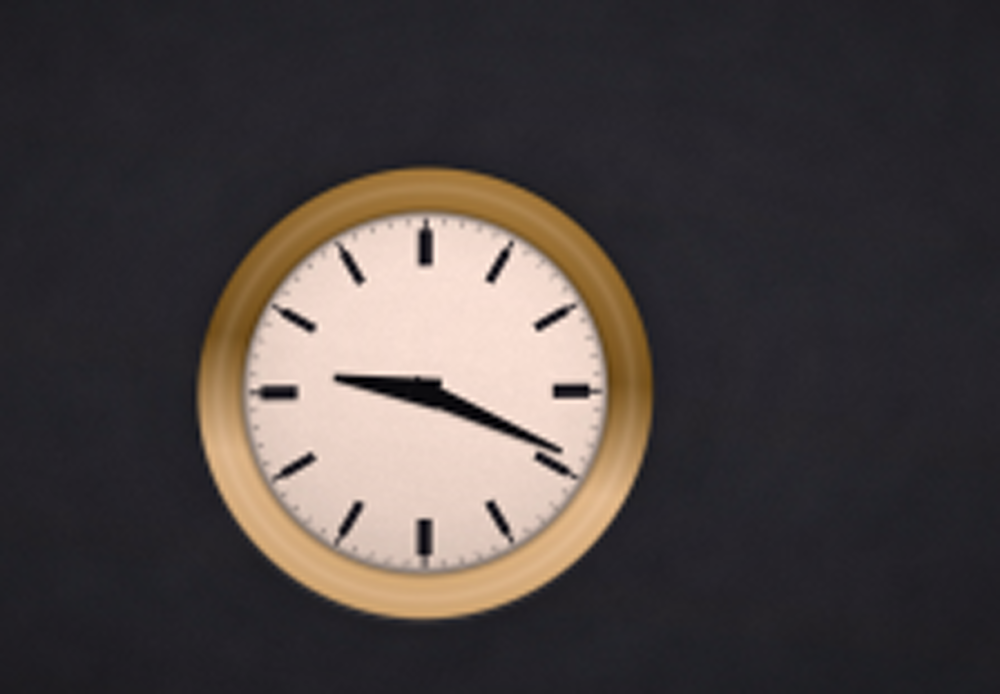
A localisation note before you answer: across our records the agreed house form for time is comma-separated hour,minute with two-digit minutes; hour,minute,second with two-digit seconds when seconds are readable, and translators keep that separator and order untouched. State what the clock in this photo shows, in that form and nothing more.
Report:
9,19
